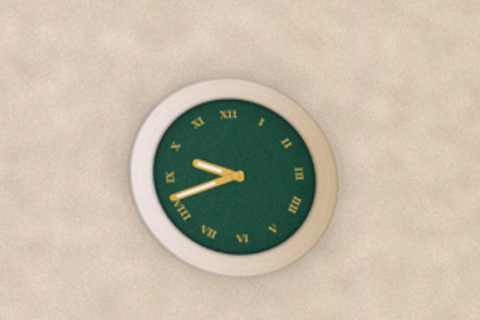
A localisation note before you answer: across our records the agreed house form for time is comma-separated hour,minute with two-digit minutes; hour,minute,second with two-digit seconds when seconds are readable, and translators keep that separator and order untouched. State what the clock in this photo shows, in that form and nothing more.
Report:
9,42
